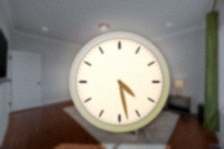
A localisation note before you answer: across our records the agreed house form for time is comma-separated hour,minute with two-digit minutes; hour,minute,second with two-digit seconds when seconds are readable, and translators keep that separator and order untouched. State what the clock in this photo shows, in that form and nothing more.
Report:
4,28
